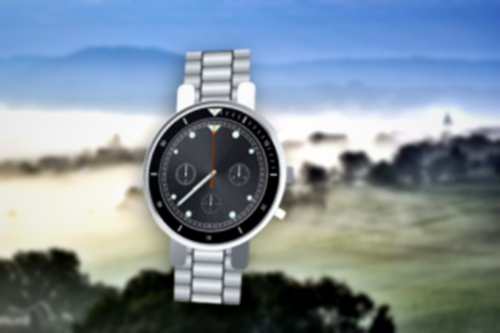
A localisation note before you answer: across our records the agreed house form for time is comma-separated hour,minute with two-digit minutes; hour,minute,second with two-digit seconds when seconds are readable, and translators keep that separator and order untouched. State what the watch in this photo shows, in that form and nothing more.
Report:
7,38
